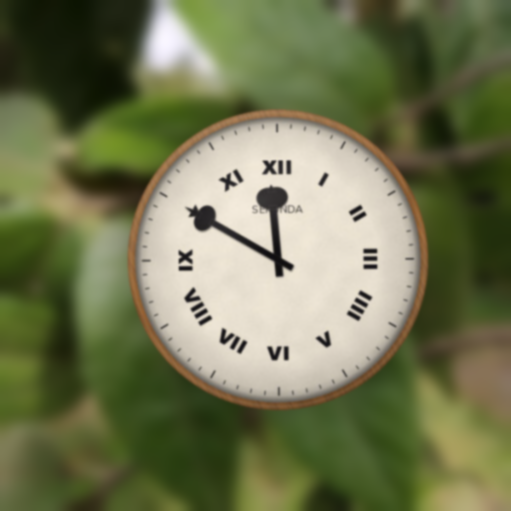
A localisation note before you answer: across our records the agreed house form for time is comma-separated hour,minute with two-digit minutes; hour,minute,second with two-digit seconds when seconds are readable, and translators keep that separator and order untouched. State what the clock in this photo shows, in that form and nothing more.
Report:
11,50
